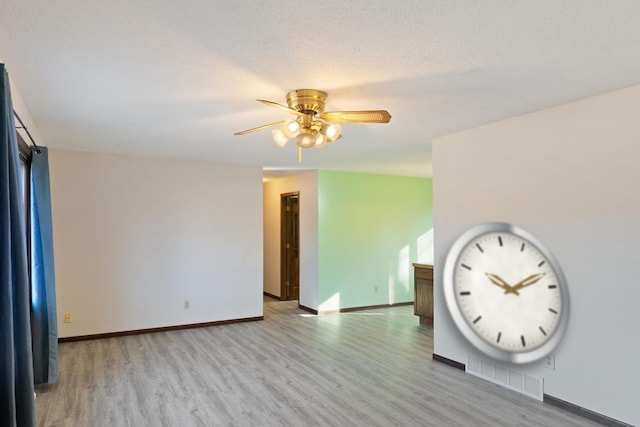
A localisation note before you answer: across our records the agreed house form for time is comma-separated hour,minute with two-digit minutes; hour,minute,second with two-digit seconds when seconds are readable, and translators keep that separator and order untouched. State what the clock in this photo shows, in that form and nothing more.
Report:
10,12
